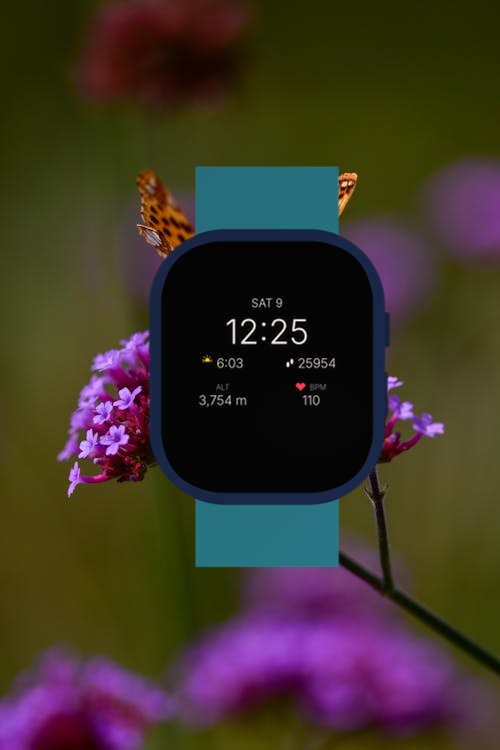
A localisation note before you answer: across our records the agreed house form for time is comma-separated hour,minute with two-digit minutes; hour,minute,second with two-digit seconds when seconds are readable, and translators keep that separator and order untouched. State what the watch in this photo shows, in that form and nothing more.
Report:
12,25
